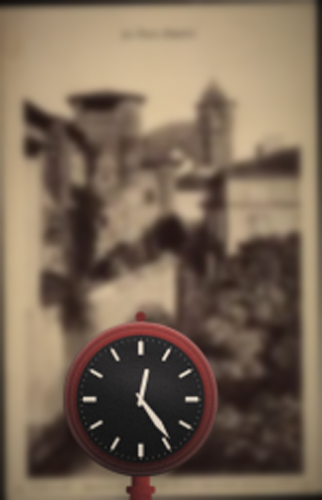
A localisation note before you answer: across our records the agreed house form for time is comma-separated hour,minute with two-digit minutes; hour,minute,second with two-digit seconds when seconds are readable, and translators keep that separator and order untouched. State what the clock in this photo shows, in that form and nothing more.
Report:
12,24
